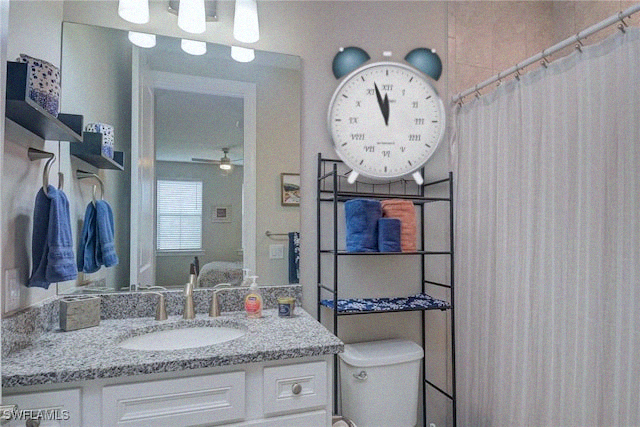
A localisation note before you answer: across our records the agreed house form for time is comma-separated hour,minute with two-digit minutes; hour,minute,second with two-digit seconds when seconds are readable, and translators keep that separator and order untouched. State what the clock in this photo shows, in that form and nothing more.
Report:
11,57
